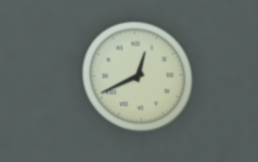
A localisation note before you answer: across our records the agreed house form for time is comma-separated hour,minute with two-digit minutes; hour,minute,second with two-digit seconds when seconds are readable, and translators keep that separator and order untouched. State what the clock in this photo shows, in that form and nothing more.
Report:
12,41
